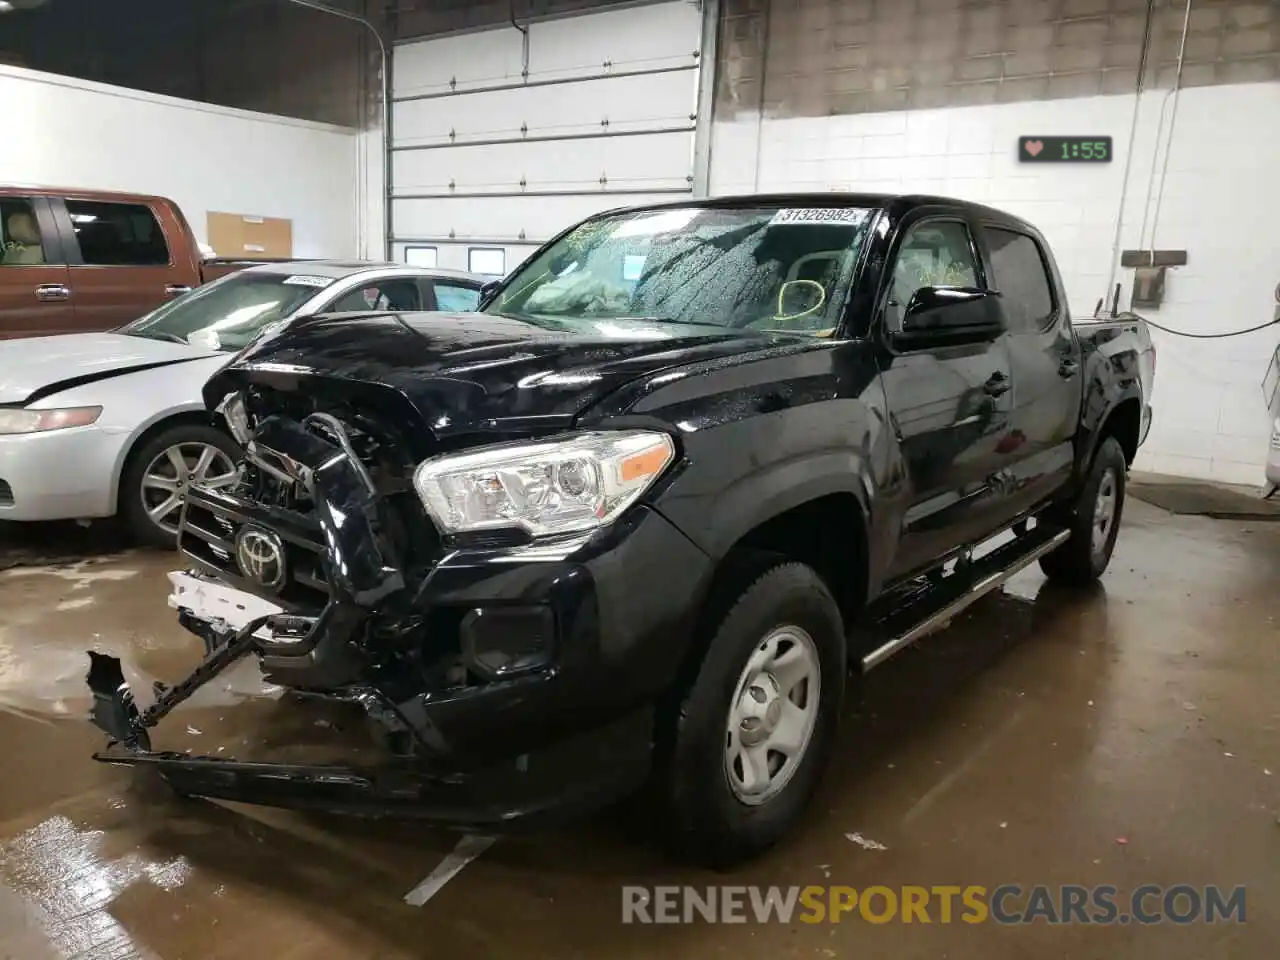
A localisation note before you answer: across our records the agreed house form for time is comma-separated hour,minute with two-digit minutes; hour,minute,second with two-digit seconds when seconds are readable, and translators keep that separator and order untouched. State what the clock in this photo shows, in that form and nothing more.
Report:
1,55
